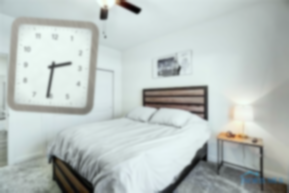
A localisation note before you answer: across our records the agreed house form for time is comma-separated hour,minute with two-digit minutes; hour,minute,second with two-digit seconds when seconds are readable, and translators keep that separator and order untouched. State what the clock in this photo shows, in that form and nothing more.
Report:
2,31
